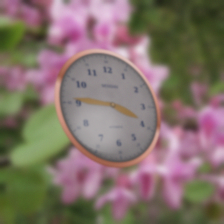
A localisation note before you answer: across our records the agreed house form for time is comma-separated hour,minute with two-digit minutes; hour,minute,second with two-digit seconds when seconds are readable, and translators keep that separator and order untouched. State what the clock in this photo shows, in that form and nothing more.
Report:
3,46
